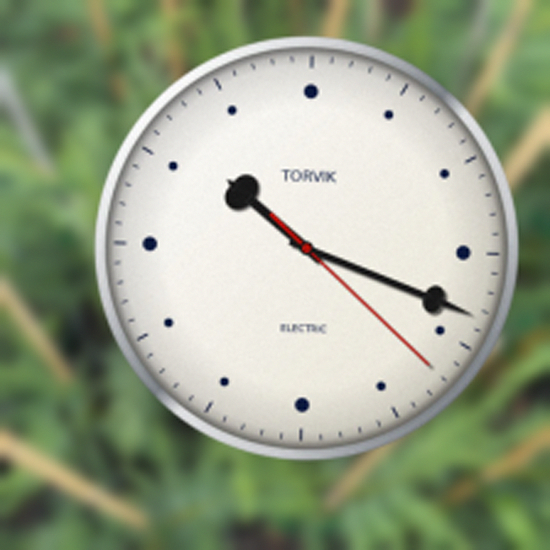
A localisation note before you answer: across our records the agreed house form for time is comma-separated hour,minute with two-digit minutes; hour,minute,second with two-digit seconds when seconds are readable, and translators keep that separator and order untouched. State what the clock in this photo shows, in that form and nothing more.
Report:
10,18,22
